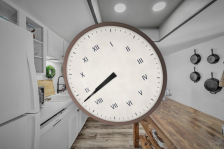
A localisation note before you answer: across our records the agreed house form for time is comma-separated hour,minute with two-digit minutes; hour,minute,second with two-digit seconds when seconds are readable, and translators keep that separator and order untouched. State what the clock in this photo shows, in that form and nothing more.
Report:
8,43
